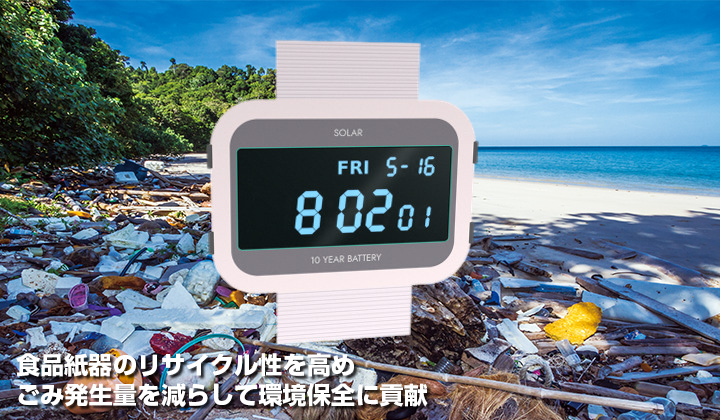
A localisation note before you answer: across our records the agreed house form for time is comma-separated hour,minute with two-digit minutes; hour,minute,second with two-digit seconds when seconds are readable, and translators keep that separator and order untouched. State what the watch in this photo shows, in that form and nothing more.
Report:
8,02,01
